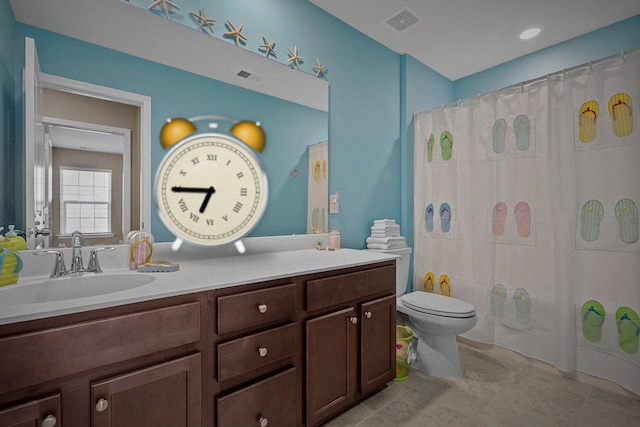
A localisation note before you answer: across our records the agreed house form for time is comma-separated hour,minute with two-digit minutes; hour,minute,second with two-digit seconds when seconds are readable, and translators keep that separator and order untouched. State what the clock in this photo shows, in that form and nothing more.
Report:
6,45
